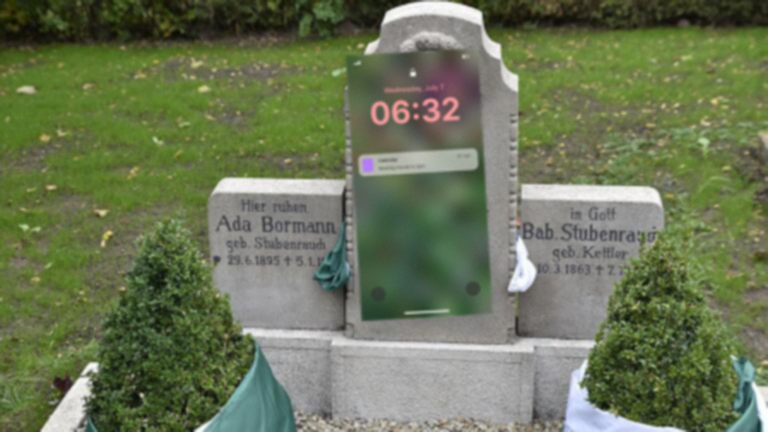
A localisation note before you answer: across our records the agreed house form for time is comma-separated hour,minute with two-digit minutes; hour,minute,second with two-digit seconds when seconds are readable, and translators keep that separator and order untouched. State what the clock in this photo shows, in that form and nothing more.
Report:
6,32
